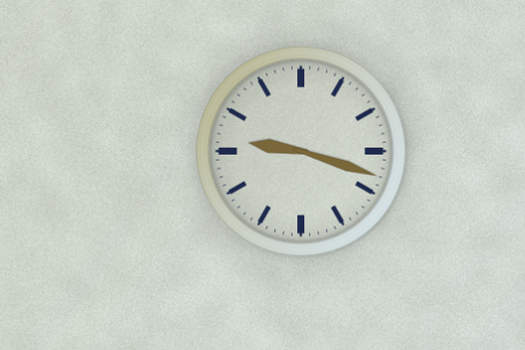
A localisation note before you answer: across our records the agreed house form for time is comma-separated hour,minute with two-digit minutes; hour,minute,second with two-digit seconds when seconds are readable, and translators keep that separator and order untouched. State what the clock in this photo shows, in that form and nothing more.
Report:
9,18
